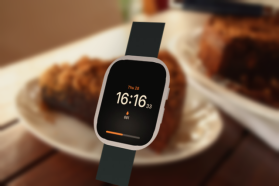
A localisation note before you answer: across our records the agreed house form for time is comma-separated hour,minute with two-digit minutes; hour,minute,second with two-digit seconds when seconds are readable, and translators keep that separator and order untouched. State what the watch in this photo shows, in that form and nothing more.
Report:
16,16
